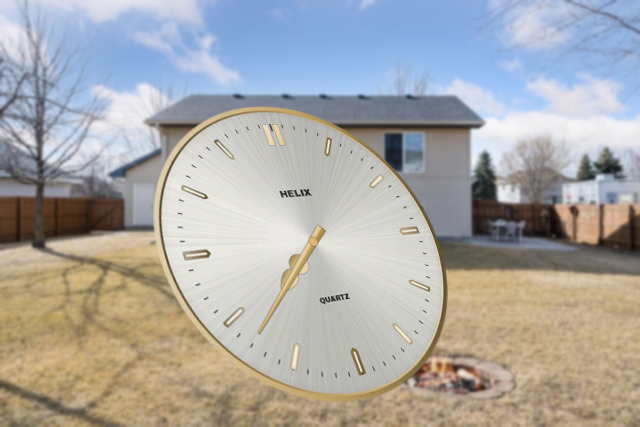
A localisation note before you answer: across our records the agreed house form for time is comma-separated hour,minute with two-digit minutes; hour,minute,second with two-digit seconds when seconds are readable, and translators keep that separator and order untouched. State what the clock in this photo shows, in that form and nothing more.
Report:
7,38
